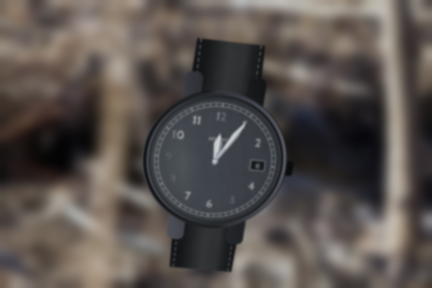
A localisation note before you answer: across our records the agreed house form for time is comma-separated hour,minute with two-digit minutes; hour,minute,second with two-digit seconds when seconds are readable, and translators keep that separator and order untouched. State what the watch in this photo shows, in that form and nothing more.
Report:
12,05
